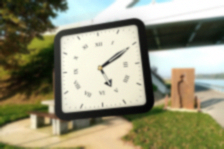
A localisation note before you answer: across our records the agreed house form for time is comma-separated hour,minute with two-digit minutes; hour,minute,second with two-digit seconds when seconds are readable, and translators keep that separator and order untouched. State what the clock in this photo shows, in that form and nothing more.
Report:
5,10
